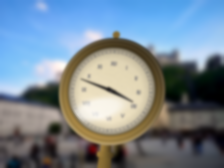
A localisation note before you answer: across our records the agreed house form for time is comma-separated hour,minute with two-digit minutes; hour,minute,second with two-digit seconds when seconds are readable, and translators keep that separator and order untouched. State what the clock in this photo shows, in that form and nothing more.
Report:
3,48
